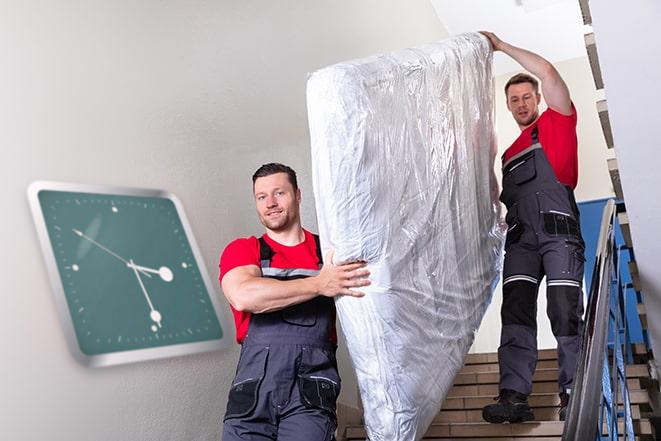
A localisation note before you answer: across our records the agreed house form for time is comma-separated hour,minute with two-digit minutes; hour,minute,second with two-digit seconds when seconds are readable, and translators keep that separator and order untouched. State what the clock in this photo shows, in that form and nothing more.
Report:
3,28,51
